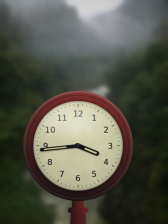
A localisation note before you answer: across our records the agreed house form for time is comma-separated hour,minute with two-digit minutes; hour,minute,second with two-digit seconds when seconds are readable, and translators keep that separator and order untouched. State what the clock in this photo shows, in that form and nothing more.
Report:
3,44
